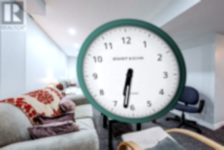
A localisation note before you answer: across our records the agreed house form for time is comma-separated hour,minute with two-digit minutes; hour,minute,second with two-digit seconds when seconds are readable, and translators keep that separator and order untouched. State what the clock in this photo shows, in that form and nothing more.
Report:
6,32
